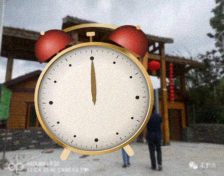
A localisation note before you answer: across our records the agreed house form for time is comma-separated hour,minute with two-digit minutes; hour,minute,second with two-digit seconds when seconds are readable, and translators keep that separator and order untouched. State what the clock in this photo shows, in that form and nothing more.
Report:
12,00
